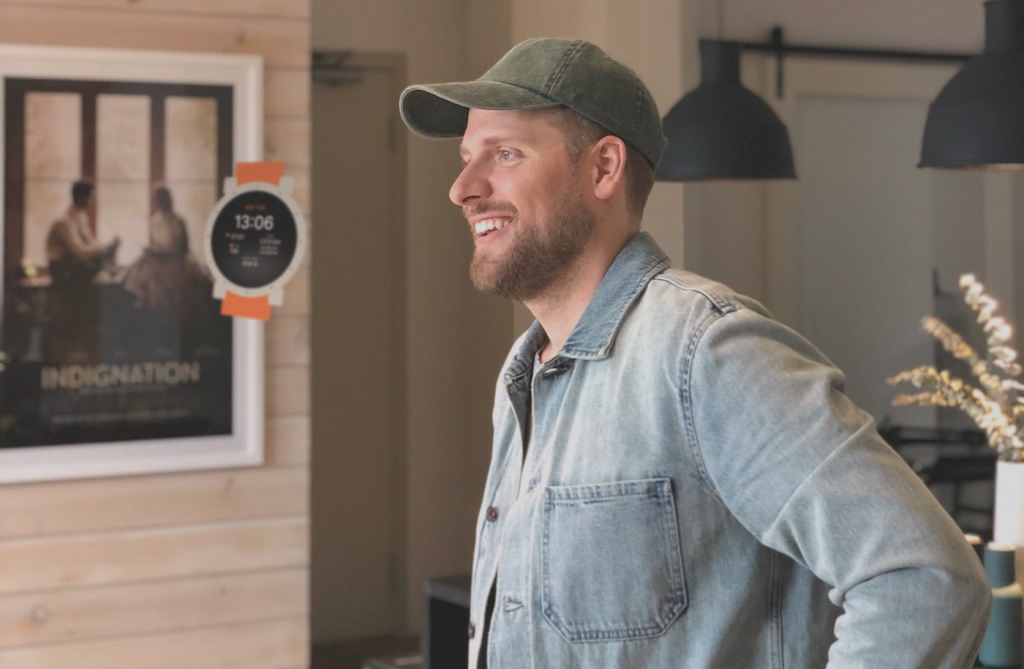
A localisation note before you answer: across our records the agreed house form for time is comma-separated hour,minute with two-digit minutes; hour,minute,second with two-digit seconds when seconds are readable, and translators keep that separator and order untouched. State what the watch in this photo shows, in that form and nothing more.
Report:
13,06
